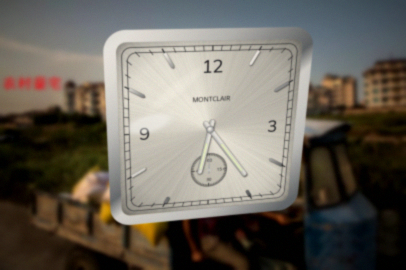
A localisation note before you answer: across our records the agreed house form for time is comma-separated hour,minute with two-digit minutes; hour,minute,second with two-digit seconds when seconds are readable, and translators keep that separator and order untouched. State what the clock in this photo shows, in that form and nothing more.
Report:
6,24
